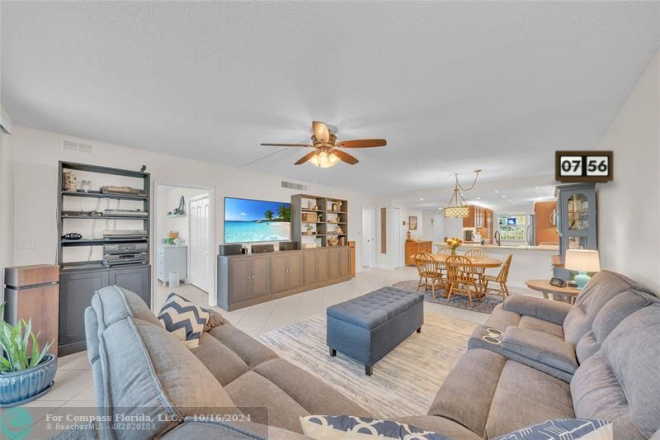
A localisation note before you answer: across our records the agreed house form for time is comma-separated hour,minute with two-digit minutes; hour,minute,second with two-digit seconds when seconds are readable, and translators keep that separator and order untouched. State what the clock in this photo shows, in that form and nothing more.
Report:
7,56
